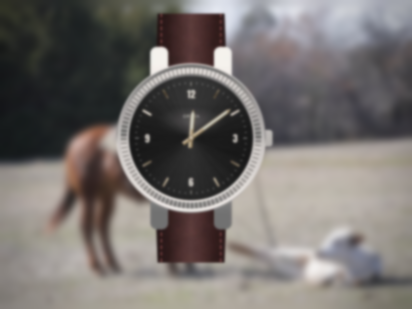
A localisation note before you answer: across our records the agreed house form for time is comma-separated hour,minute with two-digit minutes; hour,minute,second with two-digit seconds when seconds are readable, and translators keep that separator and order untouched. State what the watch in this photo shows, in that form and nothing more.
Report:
12,09
